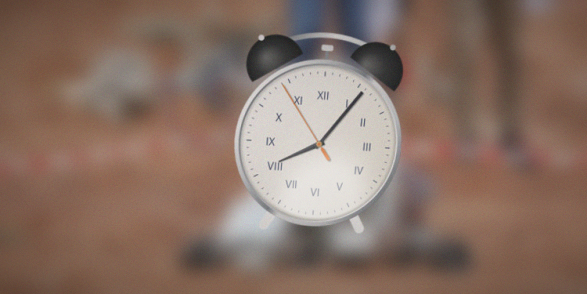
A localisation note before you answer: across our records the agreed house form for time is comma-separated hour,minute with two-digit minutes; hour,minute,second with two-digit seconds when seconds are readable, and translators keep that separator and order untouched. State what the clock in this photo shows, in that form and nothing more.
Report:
8,05,54
